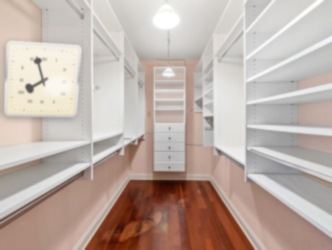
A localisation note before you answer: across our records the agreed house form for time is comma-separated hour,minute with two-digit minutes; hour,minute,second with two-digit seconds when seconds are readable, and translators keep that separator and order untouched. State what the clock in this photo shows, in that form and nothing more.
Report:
7,57
